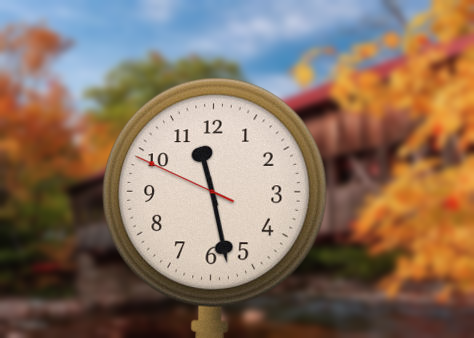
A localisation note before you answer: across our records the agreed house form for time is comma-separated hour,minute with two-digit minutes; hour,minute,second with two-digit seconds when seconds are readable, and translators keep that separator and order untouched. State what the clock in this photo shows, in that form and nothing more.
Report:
11,27,49
